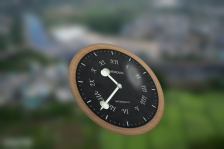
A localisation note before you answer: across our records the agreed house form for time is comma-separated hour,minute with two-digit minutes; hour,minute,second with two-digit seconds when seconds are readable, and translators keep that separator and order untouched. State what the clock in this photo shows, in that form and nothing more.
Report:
10,37
